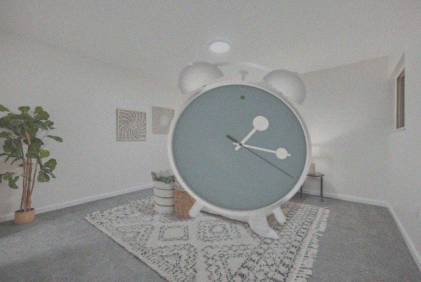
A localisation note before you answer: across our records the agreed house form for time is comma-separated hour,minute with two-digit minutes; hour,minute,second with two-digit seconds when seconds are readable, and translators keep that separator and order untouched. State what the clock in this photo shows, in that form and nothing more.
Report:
1,16,20
